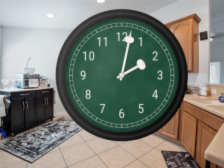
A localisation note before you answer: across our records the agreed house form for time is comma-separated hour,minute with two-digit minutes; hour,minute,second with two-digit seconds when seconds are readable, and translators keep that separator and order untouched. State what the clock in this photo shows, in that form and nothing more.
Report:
2,02
